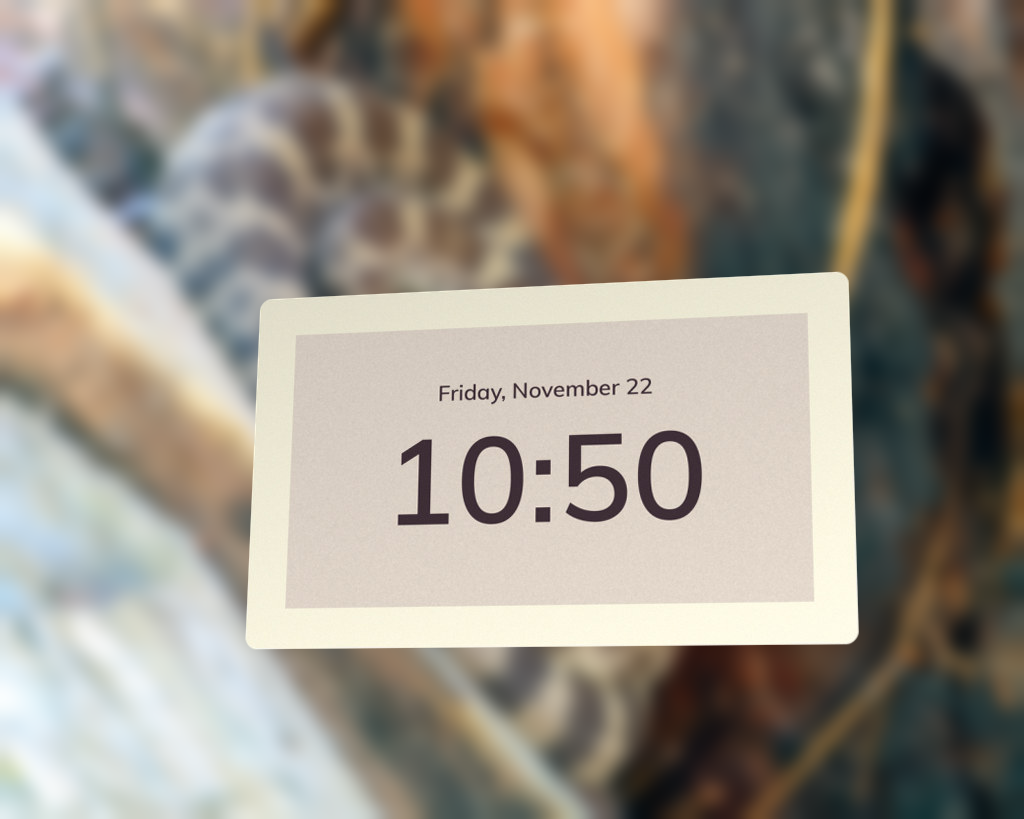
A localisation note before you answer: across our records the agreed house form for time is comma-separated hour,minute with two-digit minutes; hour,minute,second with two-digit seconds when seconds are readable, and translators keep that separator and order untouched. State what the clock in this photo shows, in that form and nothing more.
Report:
10,50
